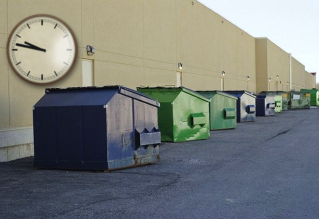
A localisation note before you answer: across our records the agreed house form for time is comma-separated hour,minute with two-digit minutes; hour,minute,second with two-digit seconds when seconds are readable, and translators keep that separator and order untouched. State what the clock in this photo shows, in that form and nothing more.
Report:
9,47
